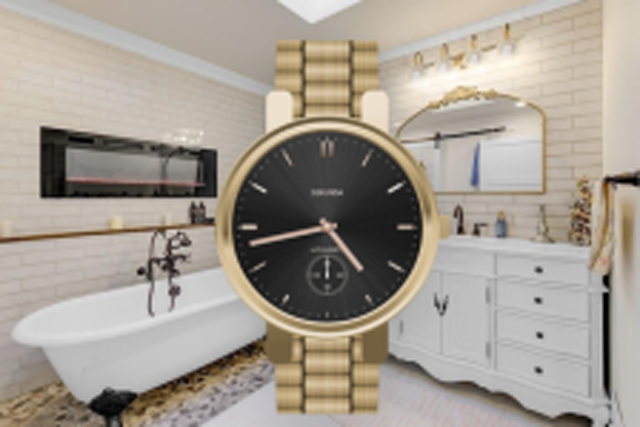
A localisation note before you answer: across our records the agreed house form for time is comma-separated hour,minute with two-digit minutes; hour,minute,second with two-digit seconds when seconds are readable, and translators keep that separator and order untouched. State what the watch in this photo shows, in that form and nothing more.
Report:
4,43
